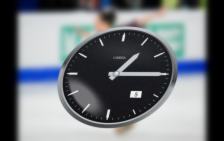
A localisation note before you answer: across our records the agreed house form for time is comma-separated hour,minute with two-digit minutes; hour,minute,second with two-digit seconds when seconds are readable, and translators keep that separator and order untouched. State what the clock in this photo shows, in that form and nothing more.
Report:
1,15
